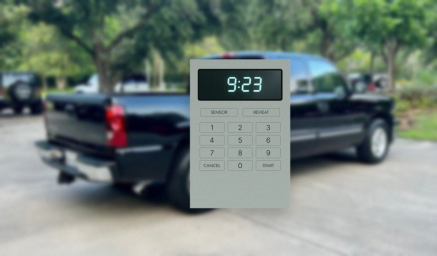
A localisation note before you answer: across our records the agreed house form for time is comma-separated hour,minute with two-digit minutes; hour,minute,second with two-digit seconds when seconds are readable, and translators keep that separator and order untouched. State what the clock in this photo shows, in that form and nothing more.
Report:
9,23
